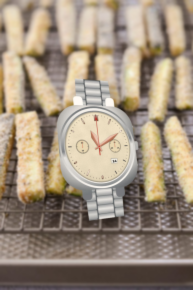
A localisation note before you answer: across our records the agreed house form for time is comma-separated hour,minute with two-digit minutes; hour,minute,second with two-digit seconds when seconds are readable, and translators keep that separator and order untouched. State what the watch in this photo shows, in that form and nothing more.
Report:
11,10
